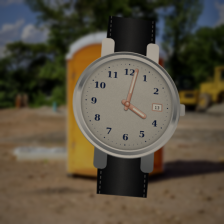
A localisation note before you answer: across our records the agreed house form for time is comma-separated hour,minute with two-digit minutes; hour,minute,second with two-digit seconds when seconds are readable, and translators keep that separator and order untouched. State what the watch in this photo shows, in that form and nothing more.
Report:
4,02
